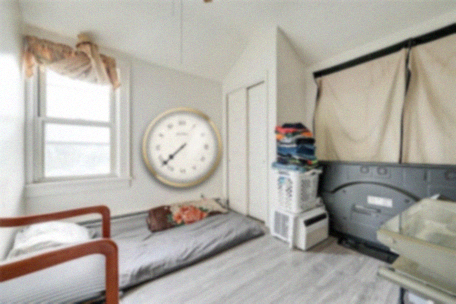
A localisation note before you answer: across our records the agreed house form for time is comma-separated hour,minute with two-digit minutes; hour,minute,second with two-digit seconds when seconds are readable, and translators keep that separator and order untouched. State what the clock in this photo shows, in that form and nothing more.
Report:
7,38
